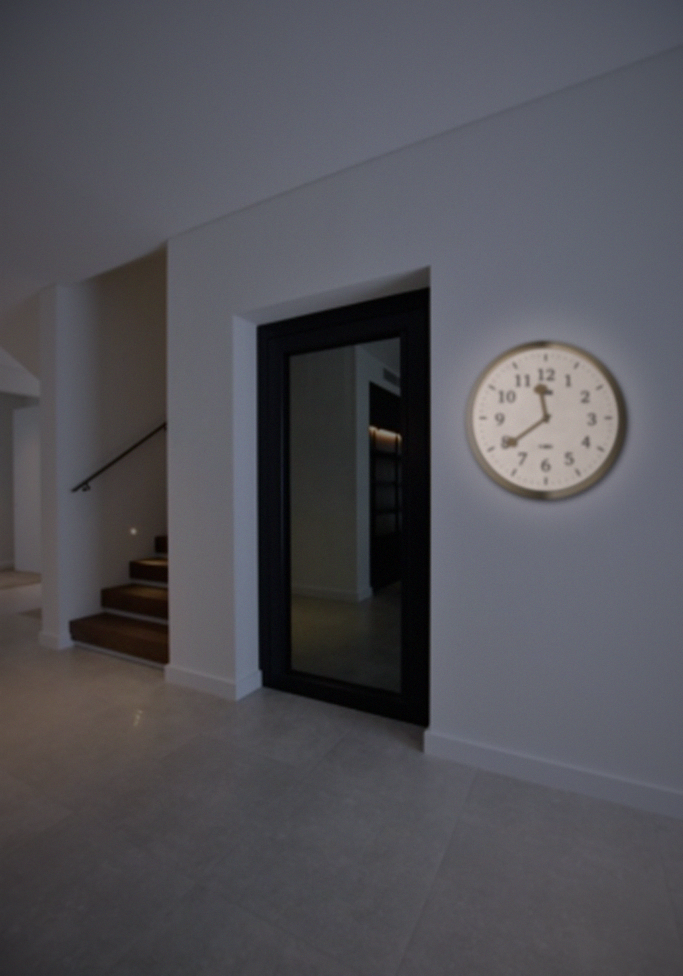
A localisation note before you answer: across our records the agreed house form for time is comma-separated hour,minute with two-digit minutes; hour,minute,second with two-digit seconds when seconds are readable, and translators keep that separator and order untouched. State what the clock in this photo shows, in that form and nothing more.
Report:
11,39
